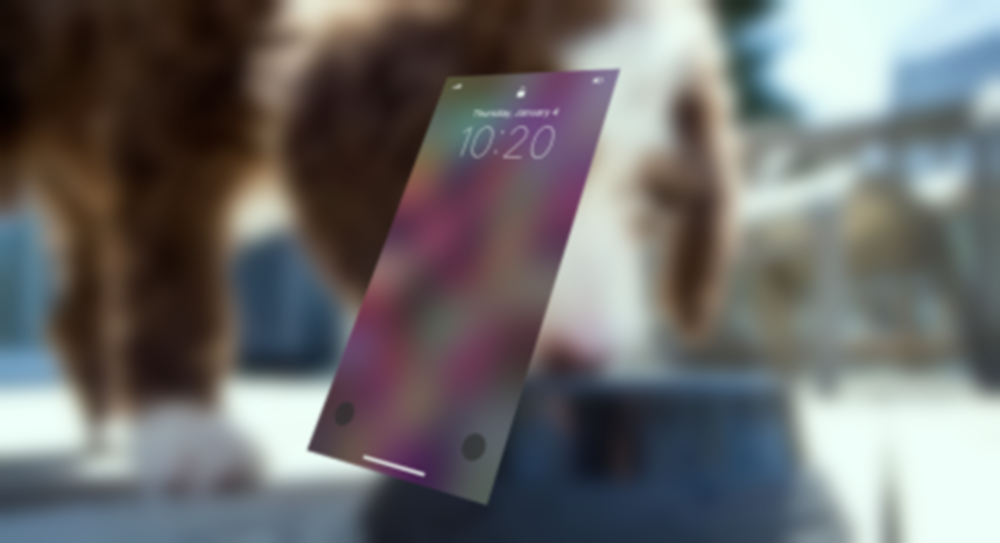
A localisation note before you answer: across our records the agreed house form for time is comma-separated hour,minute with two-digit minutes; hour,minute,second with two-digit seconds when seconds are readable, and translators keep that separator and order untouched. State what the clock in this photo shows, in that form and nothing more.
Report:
10,20
